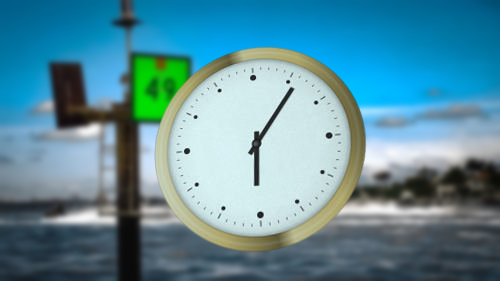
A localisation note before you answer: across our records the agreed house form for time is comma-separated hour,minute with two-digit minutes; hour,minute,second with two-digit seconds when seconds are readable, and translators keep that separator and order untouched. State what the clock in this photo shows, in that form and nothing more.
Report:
6,06
